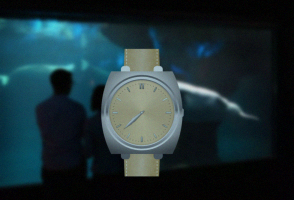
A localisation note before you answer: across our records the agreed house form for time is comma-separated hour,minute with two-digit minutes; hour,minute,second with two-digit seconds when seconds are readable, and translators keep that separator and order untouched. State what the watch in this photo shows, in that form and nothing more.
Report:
7,38
